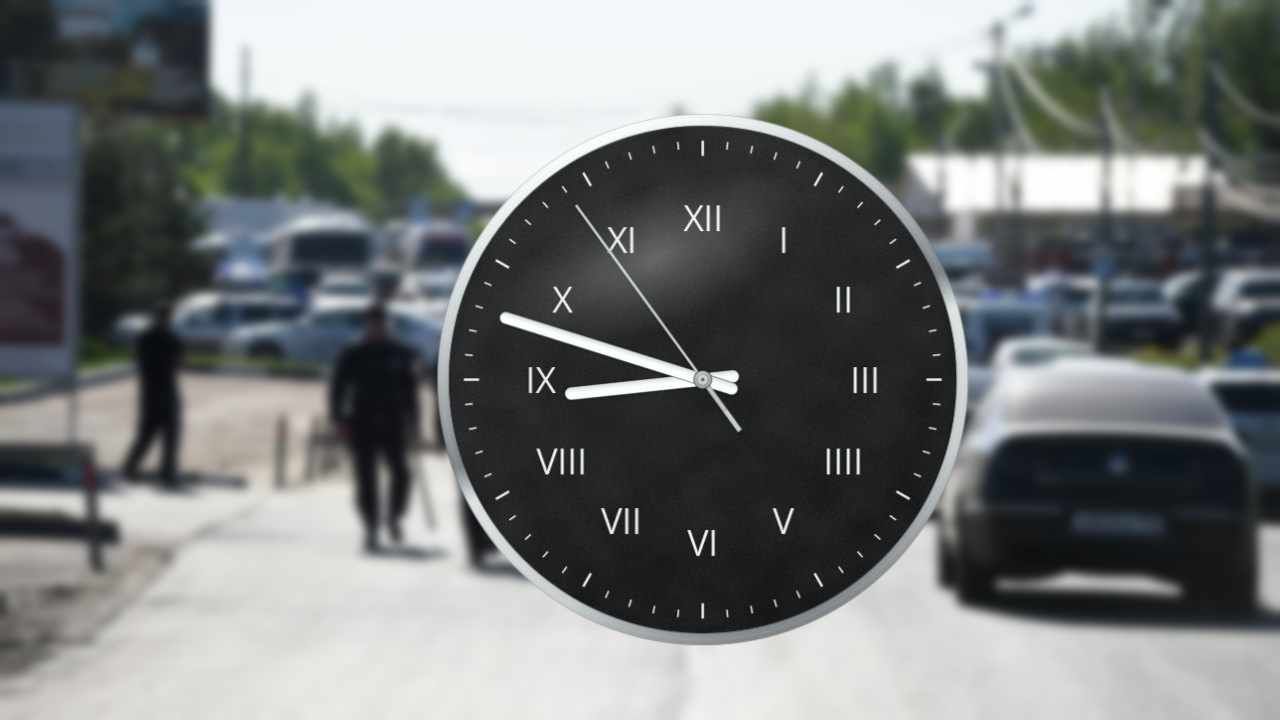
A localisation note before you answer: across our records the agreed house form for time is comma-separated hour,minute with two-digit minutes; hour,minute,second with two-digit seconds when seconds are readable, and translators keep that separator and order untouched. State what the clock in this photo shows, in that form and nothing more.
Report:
8,47,54
